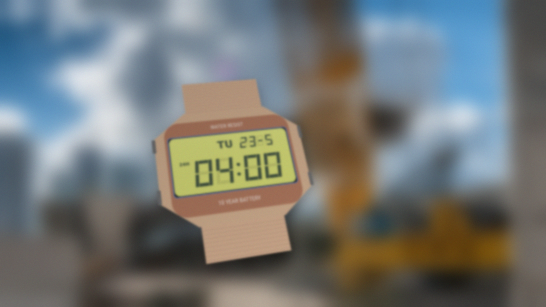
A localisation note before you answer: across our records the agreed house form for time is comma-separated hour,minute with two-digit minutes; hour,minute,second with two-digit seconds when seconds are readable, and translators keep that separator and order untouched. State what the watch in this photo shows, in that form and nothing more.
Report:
4,00
